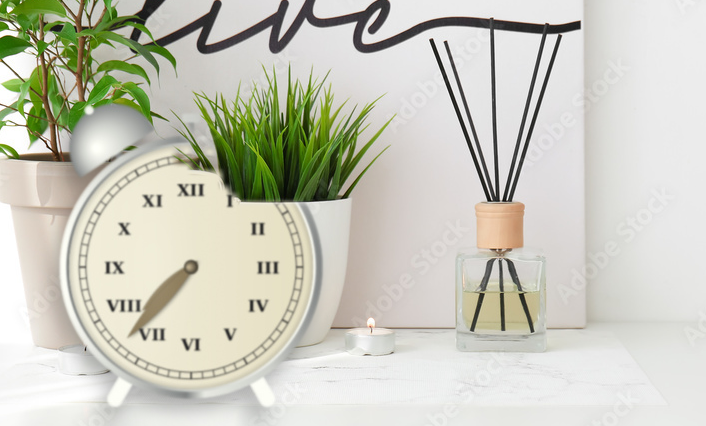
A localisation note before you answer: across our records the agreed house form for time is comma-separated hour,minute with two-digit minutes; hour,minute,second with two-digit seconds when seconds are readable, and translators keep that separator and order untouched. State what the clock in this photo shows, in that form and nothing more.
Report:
7,37
